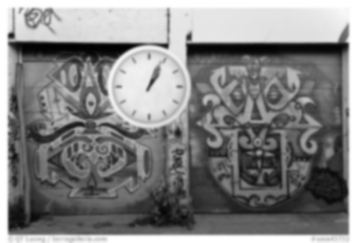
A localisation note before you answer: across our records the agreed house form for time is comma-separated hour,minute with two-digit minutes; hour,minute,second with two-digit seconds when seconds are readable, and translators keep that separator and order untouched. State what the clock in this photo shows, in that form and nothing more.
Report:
1,04
